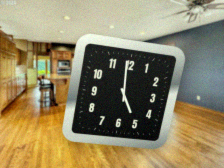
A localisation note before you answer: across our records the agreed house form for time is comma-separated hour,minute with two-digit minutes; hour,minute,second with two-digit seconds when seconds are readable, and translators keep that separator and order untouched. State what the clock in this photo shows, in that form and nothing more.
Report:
4,59
